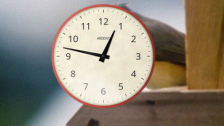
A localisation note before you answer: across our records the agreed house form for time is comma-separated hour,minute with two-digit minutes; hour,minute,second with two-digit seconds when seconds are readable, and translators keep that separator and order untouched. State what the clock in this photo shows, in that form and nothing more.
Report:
12,47
